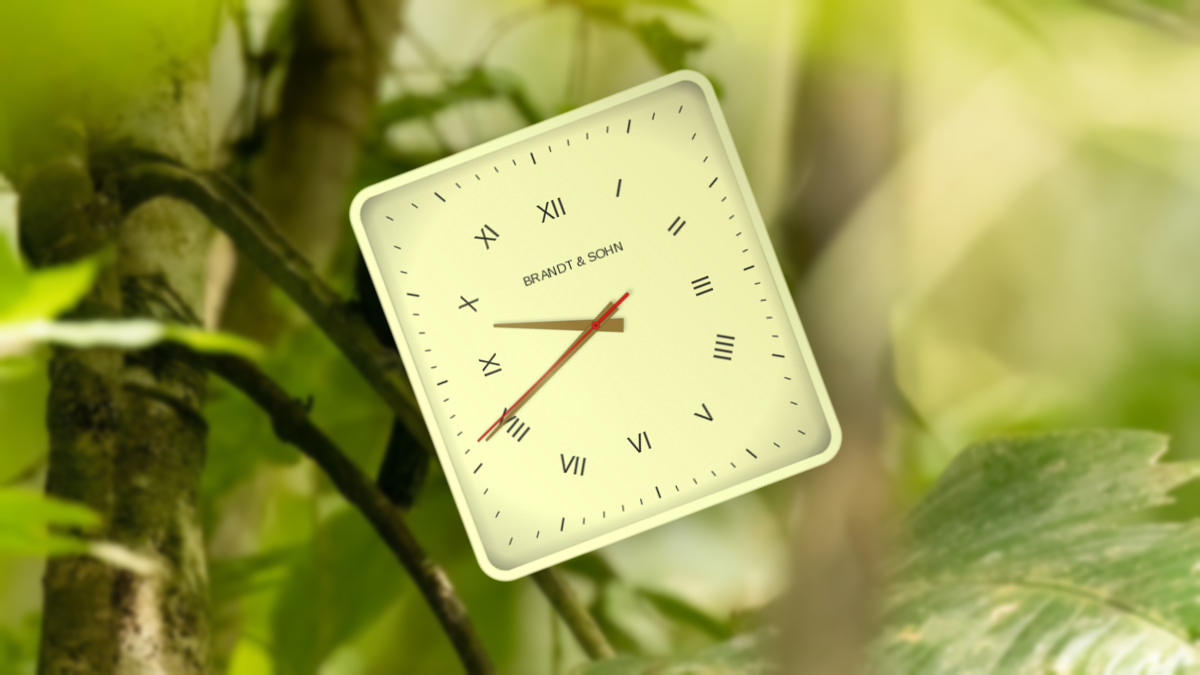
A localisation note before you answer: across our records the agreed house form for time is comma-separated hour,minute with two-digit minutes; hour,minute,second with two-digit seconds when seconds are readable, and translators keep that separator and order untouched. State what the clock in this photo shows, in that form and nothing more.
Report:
9,40,41
